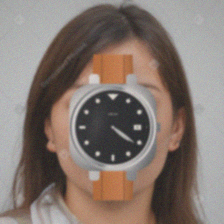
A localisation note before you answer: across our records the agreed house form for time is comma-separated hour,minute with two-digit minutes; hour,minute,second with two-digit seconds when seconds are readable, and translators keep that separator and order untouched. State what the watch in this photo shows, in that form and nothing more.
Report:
4,21
